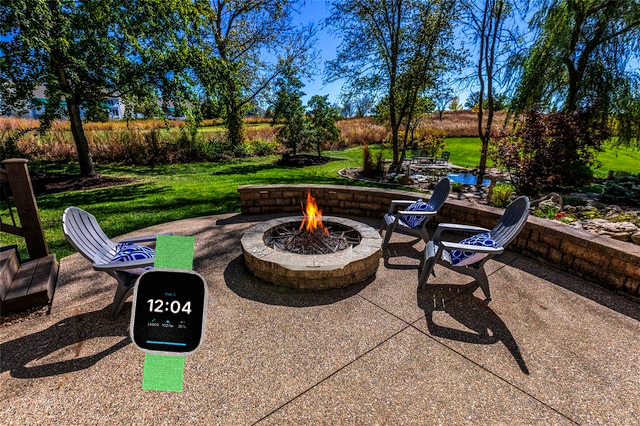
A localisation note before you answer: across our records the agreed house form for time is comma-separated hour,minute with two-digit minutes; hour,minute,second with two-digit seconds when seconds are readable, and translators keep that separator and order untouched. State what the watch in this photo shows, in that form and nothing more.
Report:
12,04
